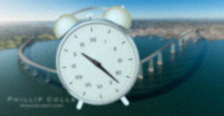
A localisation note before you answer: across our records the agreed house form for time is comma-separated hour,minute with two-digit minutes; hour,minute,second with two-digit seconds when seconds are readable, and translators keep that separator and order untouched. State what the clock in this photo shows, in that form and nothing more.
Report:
10,23
